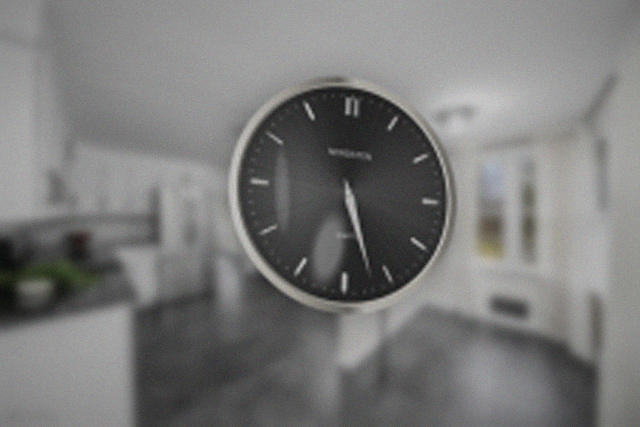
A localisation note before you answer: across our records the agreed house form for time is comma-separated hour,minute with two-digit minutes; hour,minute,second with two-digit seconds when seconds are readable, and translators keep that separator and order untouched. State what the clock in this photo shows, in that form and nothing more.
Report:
5,27
